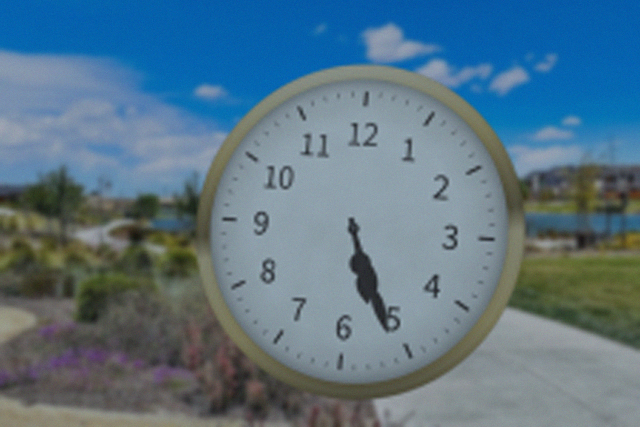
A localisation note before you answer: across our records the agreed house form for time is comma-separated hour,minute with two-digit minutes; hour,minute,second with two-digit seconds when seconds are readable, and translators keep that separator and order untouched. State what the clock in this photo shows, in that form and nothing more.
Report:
5,26
